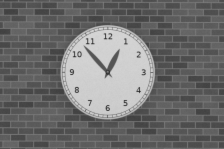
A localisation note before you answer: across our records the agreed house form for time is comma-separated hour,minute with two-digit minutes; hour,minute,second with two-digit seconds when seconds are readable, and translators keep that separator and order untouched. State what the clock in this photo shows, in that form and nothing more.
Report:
12,53
